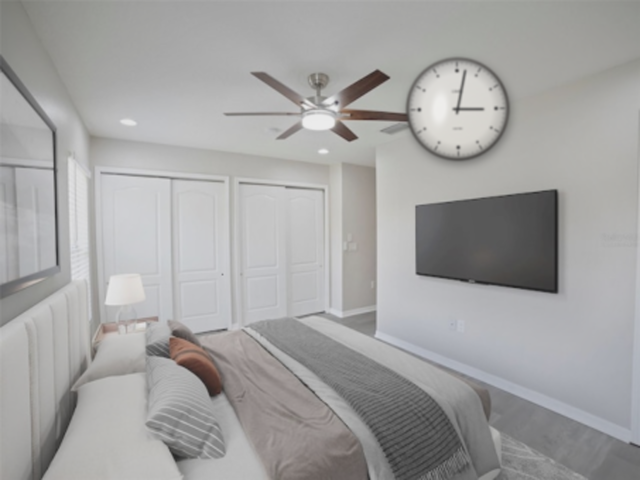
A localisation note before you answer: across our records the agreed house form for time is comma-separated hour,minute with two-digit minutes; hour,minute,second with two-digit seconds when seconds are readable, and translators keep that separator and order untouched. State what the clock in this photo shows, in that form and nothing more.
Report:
3,02
